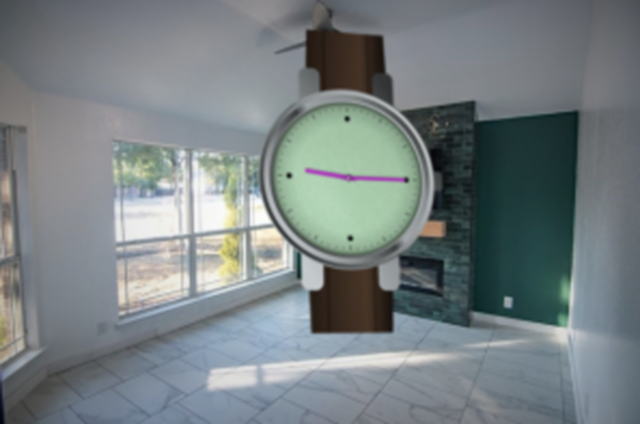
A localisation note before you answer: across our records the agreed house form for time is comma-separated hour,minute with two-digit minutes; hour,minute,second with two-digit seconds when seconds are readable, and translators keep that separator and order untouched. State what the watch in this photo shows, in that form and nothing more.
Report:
9,15
